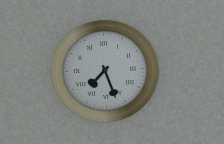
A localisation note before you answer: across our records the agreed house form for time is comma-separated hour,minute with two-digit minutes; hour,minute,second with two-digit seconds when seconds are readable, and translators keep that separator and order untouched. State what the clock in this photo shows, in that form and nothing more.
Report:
7,27
